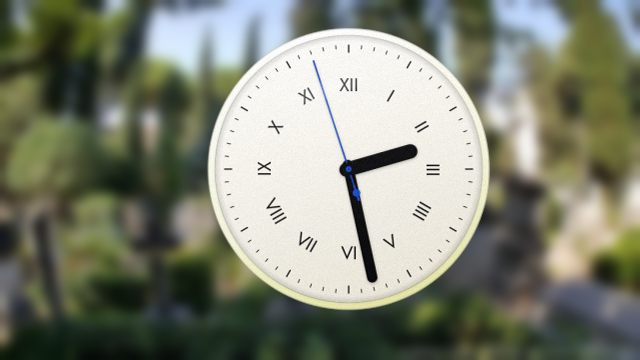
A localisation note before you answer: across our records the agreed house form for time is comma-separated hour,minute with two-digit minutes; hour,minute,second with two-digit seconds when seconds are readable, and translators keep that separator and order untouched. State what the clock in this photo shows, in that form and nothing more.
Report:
2,27,57
